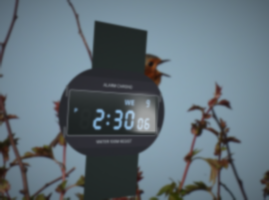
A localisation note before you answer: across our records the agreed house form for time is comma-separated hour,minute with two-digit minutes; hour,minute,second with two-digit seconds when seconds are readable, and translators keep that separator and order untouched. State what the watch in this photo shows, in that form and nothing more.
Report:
2,30,06
